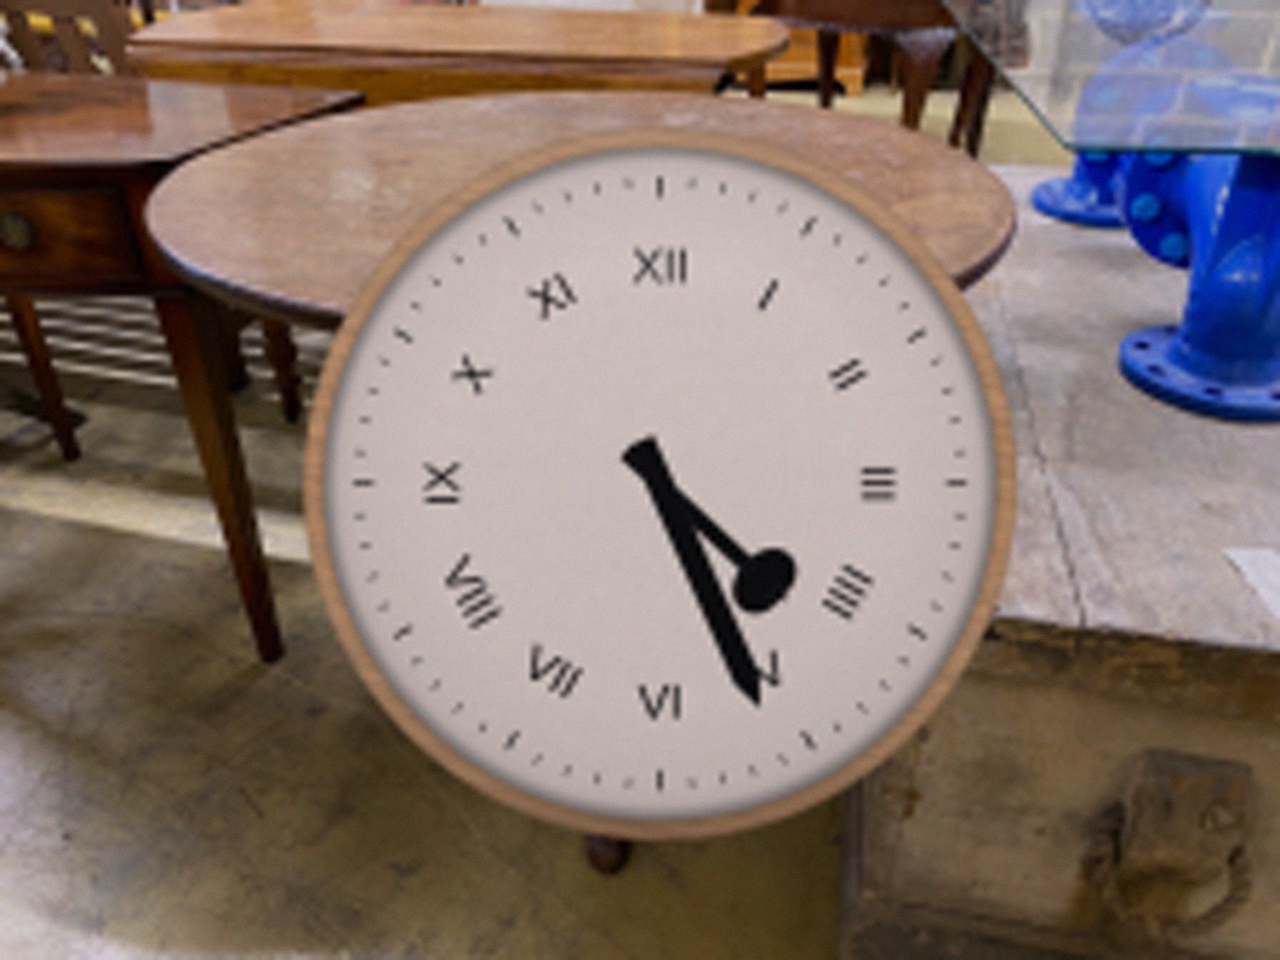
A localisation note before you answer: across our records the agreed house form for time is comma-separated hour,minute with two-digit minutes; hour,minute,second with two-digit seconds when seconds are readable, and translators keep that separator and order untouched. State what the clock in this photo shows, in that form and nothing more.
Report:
4,26
